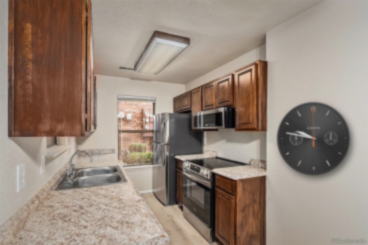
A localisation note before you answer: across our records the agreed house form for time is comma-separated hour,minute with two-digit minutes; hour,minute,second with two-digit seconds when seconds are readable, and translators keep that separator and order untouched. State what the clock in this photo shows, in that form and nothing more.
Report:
9,47
